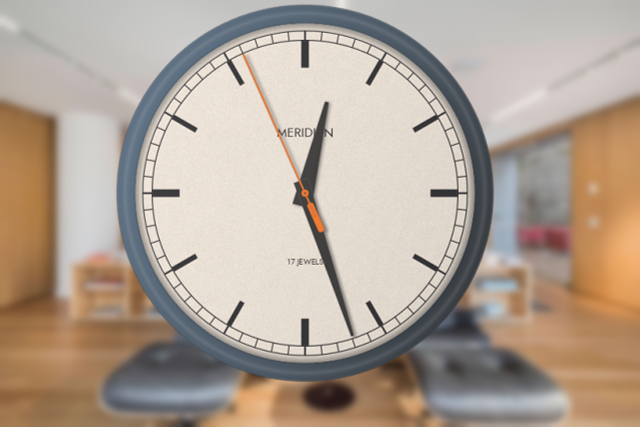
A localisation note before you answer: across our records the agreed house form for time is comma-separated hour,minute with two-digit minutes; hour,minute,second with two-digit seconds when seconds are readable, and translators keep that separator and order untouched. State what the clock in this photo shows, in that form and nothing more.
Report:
12,26,56
